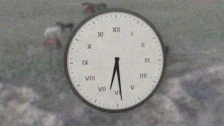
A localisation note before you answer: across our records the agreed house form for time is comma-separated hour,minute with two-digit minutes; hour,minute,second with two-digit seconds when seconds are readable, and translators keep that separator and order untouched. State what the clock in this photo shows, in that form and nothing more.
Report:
6,29
